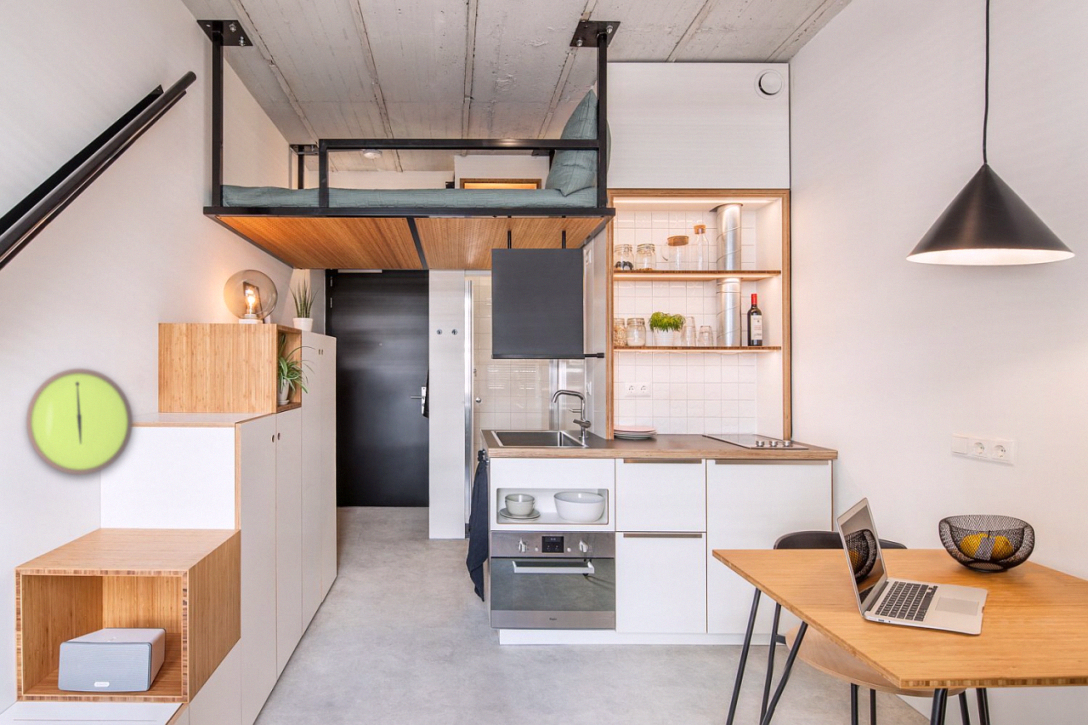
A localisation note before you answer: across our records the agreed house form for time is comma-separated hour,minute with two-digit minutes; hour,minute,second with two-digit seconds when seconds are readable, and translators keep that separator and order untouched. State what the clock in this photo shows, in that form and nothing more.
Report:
6,00
